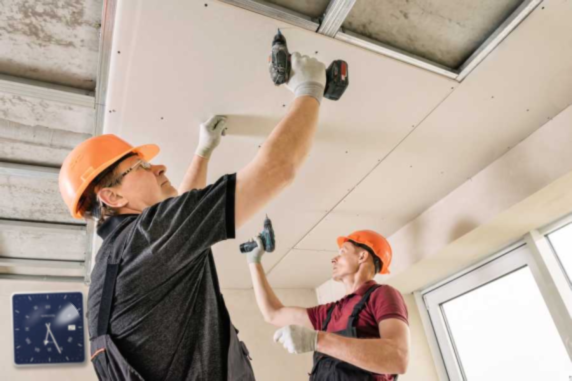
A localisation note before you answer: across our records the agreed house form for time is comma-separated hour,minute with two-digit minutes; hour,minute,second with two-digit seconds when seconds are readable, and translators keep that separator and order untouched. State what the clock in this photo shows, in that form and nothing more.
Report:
6,26
